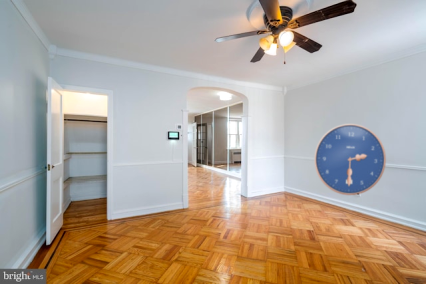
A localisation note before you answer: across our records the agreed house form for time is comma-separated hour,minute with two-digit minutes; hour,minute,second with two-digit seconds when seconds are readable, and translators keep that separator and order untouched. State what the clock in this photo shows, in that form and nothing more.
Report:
2,30
